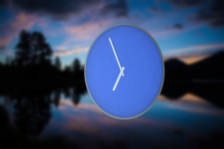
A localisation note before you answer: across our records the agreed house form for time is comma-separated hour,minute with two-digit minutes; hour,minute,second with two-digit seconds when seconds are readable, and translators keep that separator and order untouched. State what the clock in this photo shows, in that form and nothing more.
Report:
6,56
